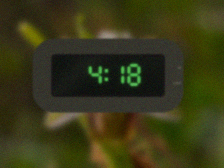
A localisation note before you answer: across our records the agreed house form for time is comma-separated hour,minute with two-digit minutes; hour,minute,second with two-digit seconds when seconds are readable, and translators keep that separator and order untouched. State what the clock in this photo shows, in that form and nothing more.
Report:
4,18
